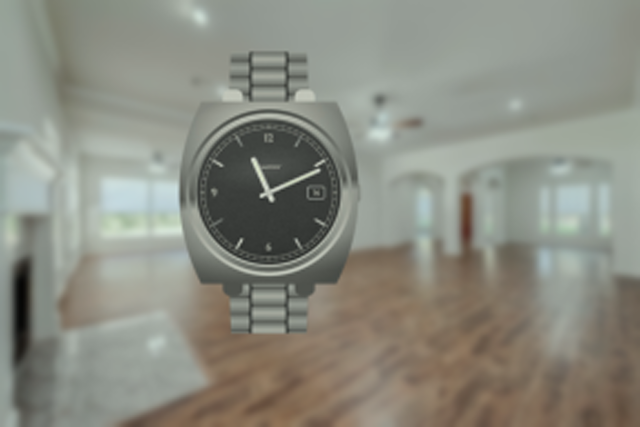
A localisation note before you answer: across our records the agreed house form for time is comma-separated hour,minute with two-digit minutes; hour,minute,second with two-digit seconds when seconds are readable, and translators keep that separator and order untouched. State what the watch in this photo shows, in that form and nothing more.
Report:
11,11
